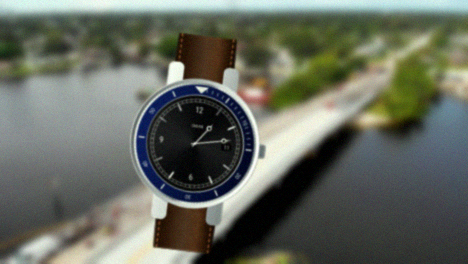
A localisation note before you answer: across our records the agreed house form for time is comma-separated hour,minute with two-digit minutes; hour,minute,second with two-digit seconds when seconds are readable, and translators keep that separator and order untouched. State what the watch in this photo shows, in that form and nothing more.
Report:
1,13
